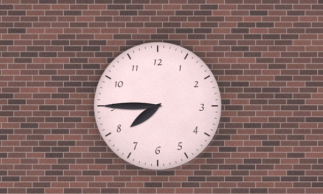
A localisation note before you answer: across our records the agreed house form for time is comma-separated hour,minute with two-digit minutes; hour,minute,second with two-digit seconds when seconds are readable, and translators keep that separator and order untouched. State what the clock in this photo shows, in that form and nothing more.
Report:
7,45
